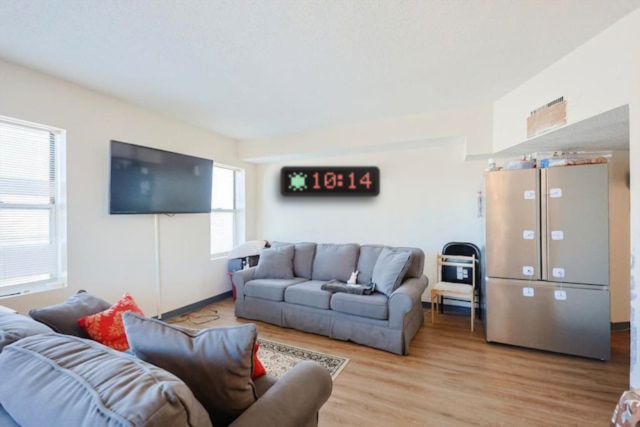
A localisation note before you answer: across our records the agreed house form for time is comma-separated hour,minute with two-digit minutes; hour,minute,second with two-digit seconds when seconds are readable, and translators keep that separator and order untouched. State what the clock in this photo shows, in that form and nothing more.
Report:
10,14
